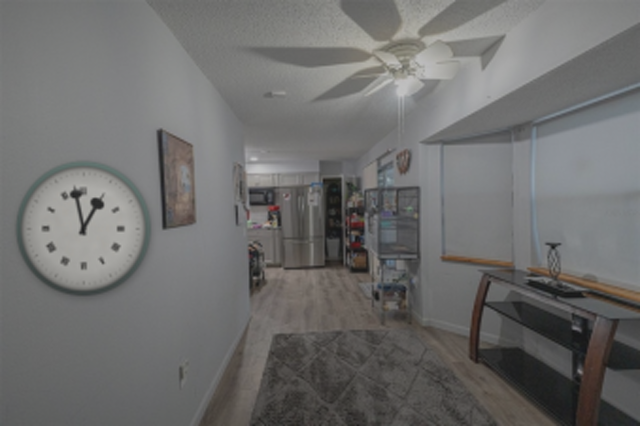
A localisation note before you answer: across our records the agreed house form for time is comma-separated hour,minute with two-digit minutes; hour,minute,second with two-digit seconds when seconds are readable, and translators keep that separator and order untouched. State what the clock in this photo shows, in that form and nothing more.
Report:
12,58
